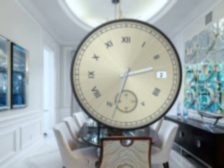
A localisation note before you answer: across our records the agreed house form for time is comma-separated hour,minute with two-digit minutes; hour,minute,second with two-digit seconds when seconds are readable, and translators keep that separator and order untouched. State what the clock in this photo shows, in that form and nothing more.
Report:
2,33
